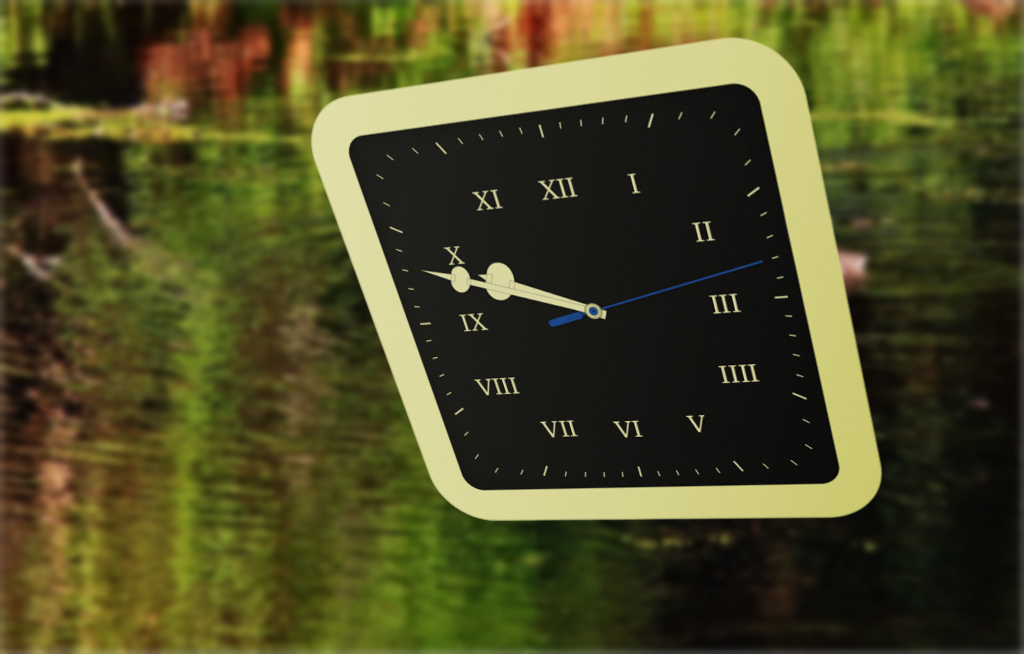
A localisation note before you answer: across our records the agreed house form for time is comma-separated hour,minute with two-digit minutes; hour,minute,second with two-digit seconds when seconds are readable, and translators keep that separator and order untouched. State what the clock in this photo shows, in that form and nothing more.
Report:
9,48,13
